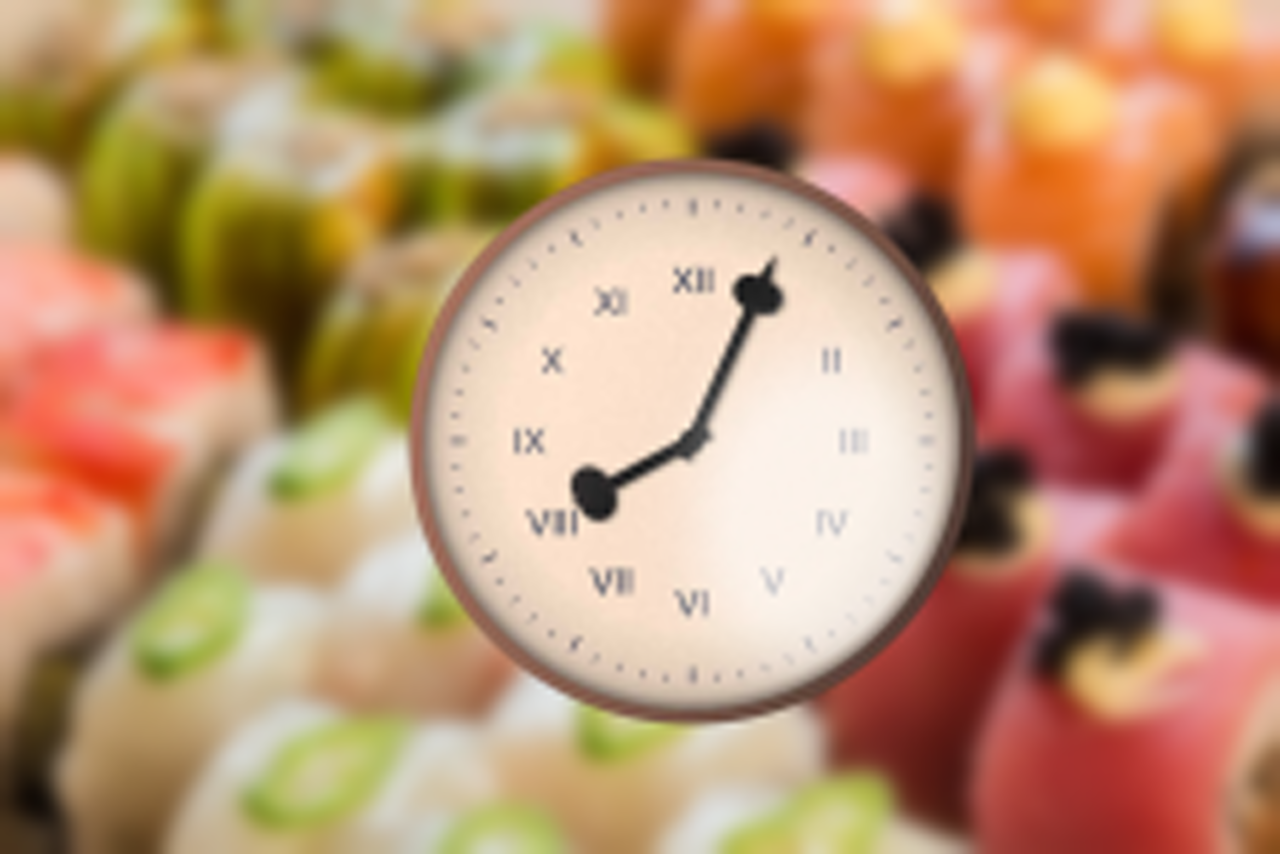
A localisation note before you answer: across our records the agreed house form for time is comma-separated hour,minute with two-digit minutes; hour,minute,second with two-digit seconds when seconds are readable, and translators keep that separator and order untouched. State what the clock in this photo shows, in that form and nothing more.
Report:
8,04
